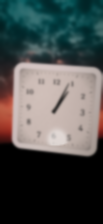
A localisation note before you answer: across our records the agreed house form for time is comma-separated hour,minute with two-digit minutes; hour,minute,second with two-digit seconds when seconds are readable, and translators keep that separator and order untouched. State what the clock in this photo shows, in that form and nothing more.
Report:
1,04
